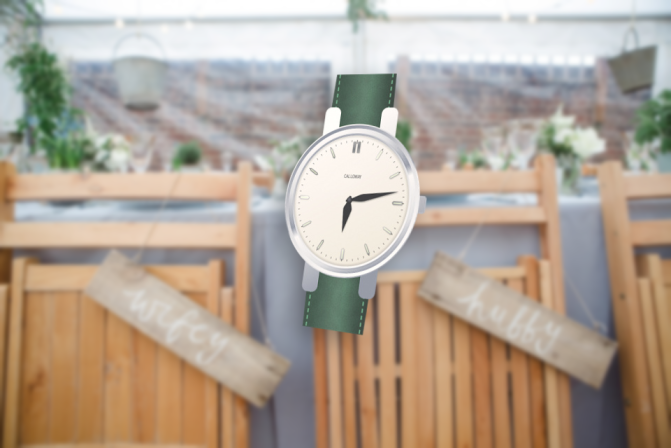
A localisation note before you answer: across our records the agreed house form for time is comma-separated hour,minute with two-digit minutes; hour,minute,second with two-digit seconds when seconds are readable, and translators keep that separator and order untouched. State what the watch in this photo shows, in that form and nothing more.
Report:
6,13
